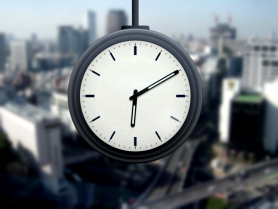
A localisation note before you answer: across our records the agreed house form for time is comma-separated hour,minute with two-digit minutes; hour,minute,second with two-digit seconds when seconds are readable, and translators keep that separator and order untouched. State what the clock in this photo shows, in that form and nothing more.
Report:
6,10
